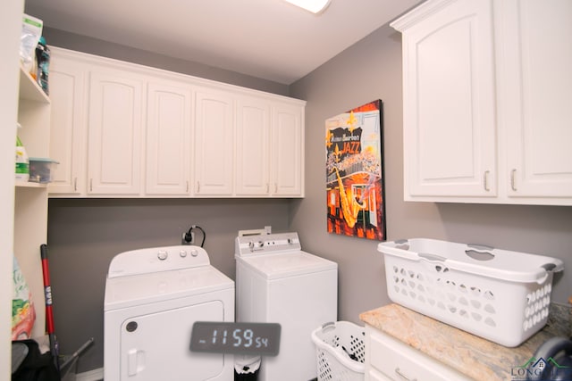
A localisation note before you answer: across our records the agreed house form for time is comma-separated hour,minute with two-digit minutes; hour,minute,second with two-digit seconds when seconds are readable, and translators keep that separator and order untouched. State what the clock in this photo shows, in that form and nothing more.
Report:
11,59,54
